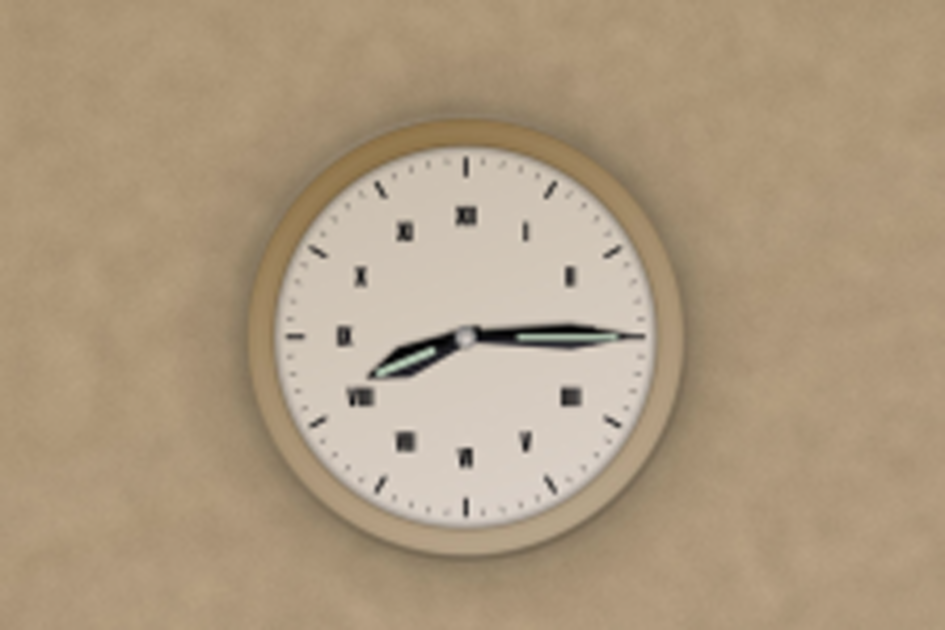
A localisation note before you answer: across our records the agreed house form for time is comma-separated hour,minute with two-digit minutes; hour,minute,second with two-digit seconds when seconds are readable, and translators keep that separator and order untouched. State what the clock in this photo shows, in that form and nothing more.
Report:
8,15
